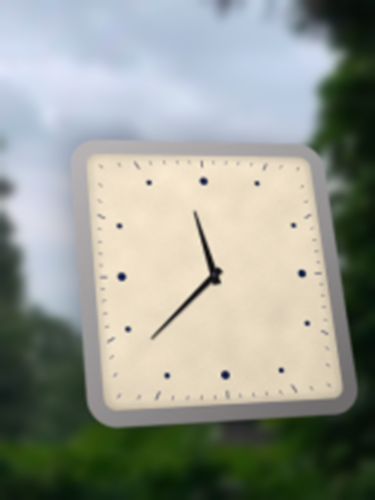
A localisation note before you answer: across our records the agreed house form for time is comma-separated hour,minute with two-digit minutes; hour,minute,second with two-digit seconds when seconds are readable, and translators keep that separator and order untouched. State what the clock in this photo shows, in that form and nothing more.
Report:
11,38
